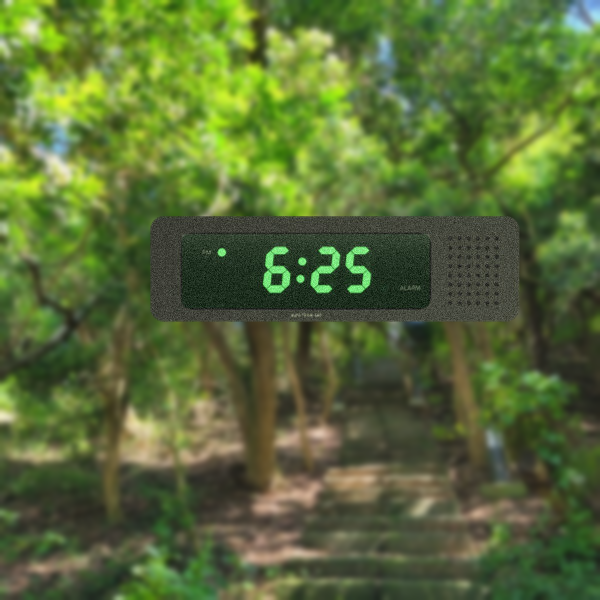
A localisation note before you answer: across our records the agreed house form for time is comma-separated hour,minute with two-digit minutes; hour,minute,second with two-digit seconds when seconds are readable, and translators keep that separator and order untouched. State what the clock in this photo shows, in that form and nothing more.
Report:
6,25
